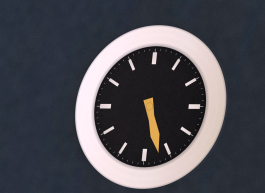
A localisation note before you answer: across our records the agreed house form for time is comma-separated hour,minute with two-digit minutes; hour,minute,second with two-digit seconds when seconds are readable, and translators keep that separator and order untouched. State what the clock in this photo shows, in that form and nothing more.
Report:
5,27
